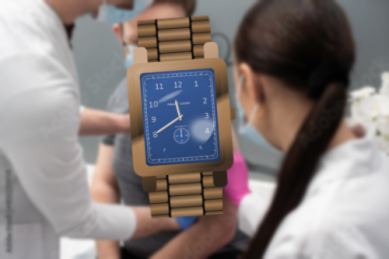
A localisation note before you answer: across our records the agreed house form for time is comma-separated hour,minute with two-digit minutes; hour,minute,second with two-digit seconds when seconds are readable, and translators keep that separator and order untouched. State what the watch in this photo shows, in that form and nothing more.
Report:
11,40
